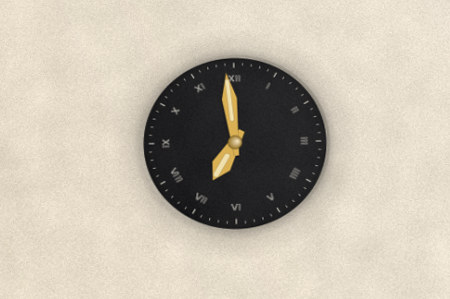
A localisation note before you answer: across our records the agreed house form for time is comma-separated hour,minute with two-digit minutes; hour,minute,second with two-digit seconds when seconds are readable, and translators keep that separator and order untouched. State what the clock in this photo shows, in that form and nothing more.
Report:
6,59
